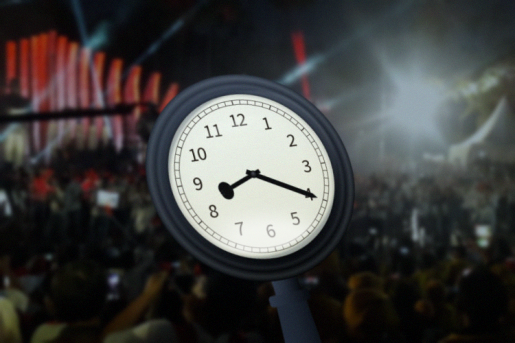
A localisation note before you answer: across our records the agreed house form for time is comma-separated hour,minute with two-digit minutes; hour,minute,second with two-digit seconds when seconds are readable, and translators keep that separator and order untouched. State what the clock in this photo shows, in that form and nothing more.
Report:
8,20
